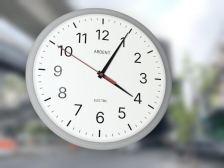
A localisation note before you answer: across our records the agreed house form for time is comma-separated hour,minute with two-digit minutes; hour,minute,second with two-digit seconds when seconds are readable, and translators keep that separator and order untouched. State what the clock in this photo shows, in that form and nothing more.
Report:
4,04,50
